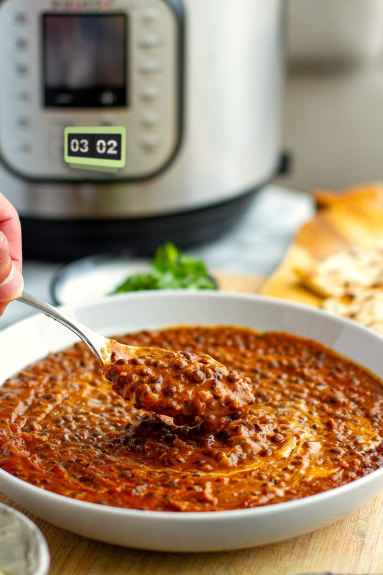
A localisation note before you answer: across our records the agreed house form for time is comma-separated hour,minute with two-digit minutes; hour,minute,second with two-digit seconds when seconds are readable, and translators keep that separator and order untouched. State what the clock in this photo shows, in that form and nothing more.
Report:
3,02
